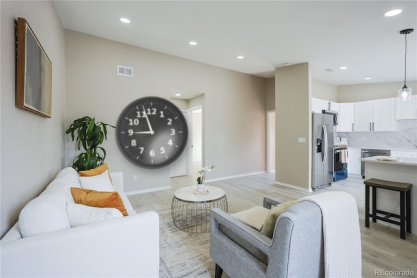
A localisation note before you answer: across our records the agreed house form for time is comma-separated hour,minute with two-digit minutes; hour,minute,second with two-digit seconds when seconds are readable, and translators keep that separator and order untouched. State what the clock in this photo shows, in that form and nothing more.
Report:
8,57
